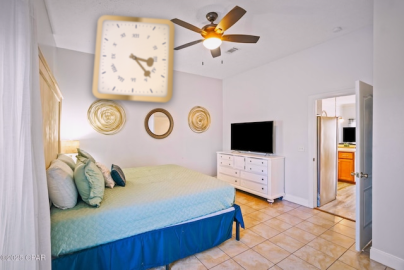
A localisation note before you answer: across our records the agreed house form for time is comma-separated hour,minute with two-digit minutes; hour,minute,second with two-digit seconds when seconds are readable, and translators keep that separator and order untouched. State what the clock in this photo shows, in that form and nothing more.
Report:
3,23
